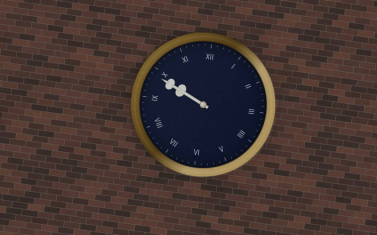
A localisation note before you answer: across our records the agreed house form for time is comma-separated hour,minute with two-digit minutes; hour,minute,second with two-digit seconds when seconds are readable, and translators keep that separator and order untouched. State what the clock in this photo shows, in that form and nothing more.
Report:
9,49
